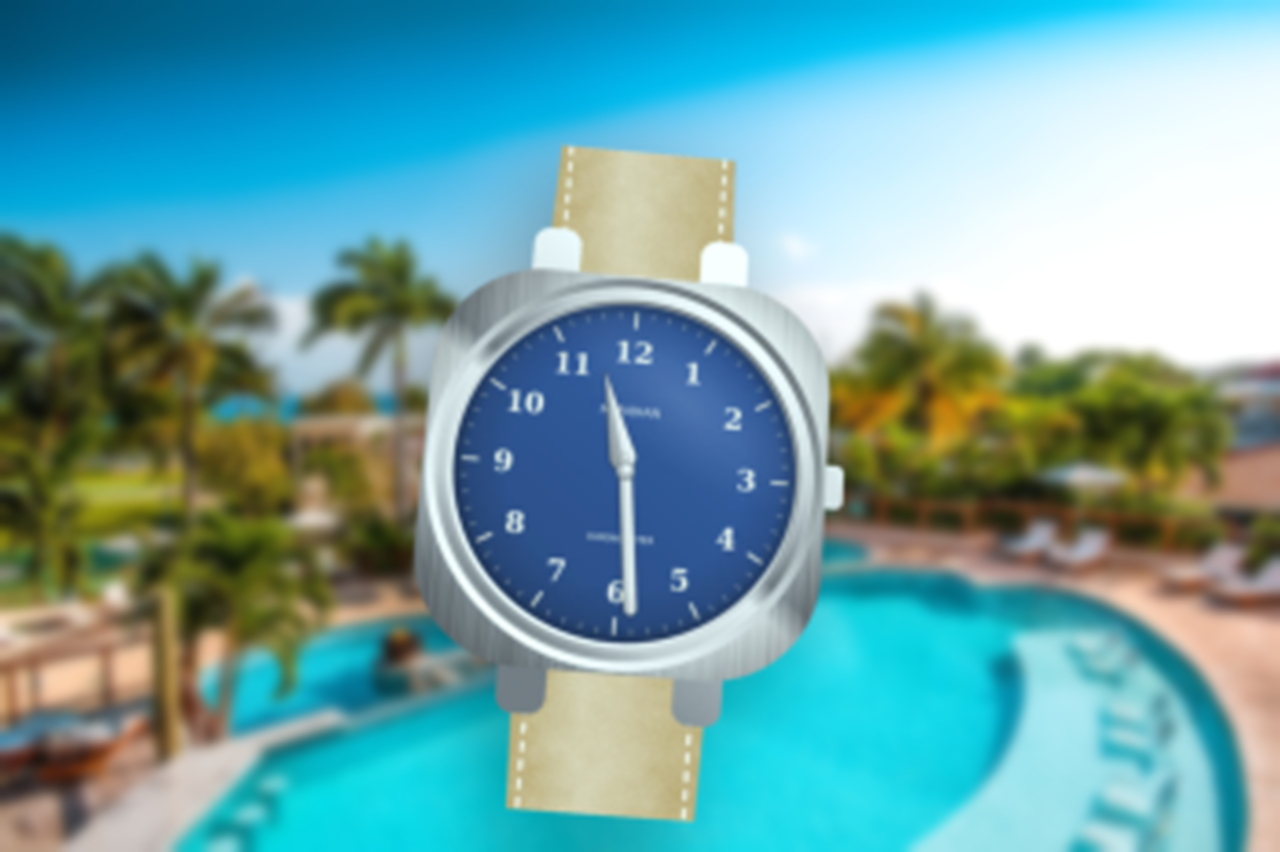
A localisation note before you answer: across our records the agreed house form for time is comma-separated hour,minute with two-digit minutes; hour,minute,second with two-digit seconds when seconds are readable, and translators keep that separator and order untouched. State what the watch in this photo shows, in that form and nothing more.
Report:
11,29
